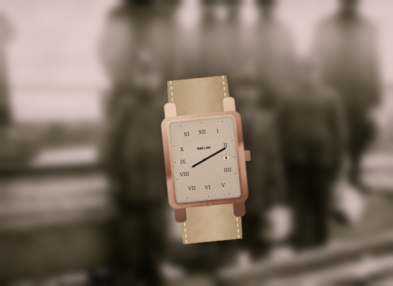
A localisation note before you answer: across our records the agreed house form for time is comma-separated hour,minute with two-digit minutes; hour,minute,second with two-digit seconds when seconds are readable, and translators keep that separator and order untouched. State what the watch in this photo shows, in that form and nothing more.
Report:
8,11
